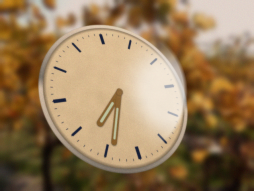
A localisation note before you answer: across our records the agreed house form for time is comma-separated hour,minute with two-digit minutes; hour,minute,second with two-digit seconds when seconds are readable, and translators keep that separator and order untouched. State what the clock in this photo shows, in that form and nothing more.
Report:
7,34
